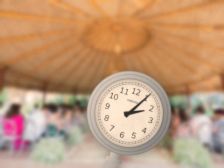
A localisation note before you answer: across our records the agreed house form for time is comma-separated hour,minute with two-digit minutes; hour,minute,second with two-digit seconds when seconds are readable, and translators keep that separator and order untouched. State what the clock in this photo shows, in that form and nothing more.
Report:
2,05
